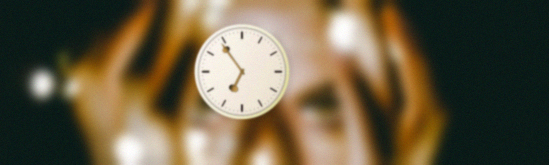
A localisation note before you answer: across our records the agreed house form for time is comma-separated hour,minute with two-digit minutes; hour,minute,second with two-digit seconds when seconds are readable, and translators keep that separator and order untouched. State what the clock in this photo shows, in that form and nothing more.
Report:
6,54
